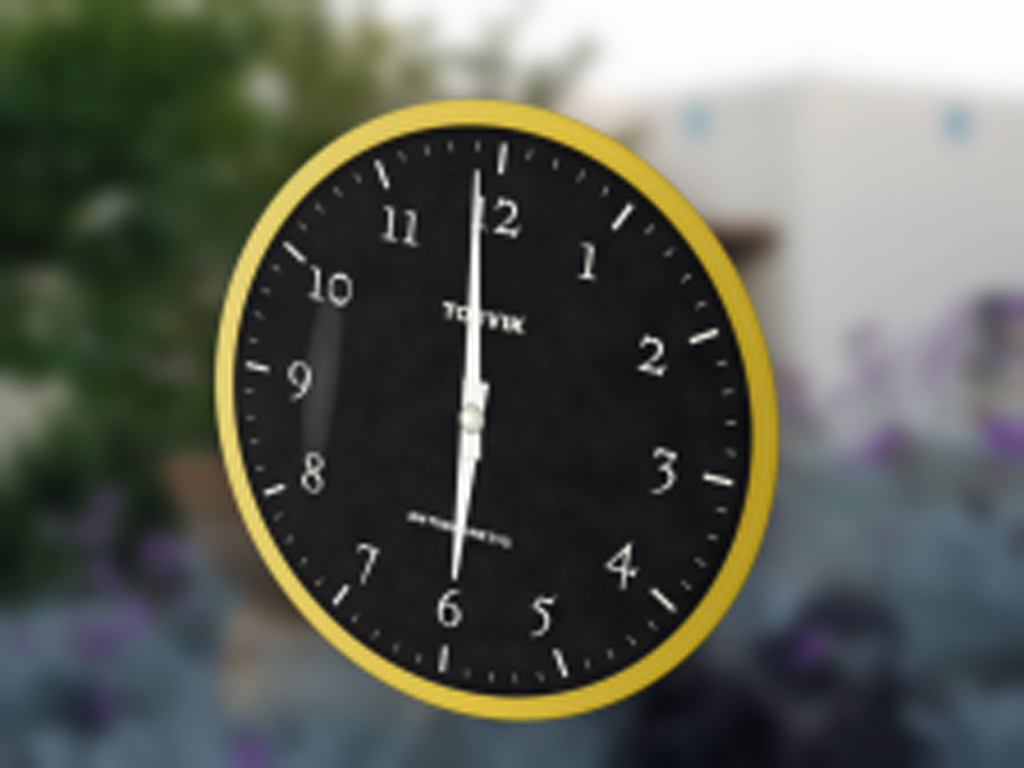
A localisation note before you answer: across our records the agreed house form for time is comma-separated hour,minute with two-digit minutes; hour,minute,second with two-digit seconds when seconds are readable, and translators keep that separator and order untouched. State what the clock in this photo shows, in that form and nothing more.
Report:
5,59
